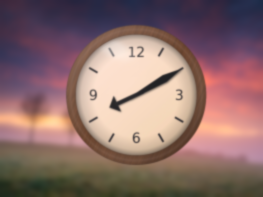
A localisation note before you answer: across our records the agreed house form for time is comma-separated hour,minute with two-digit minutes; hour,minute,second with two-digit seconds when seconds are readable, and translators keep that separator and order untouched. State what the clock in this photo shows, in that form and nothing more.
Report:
8,10
